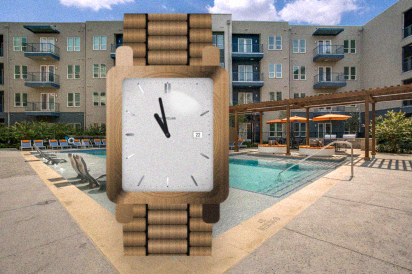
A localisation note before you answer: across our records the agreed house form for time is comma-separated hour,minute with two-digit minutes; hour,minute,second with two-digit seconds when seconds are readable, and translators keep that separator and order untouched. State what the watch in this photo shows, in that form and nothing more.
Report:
10,58
